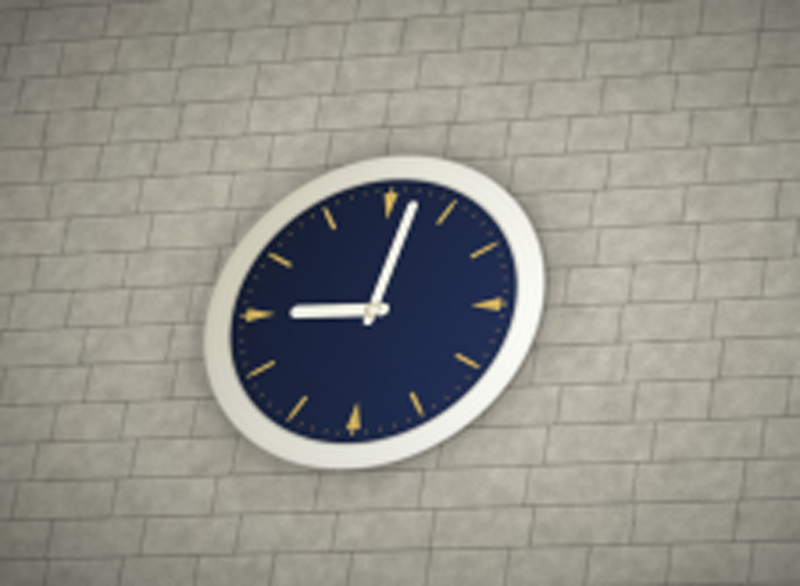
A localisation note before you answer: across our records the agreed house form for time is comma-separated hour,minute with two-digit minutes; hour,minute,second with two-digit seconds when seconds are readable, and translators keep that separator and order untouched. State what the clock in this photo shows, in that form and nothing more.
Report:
9,02
